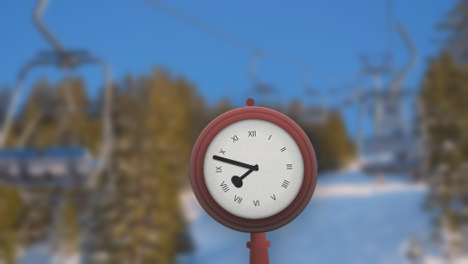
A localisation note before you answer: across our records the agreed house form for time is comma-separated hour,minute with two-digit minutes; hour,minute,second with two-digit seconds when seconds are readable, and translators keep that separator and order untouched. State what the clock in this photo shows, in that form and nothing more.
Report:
7,48
